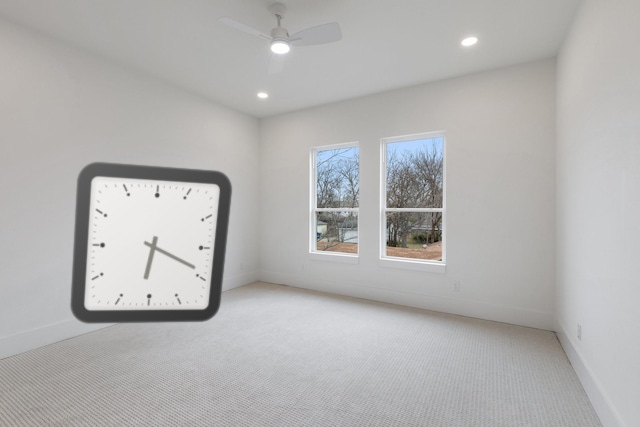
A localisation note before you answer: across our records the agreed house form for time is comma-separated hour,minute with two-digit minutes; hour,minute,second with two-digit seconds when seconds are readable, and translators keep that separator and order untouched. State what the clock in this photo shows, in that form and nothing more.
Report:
6,19
